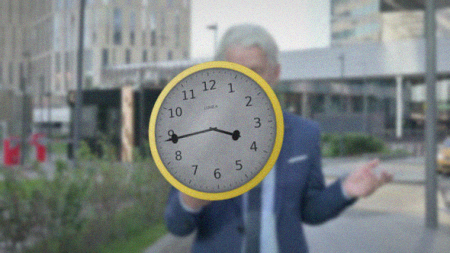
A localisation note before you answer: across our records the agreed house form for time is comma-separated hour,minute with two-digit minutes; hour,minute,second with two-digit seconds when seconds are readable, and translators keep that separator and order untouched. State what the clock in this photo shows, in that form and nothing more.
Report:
3,44
